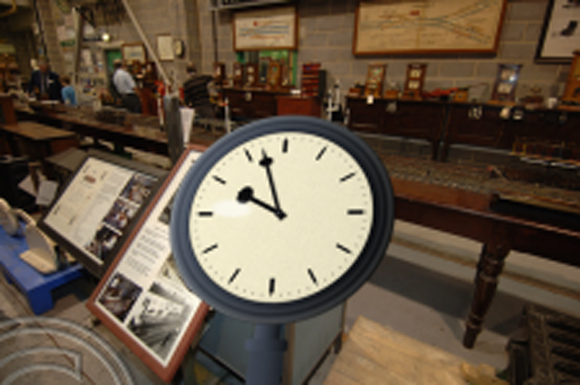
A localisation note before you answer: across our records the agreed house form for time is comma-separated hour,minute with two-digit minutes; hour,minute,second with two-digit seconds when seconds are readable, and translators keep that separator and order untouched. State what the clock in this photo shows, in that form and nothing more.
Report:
9,57
